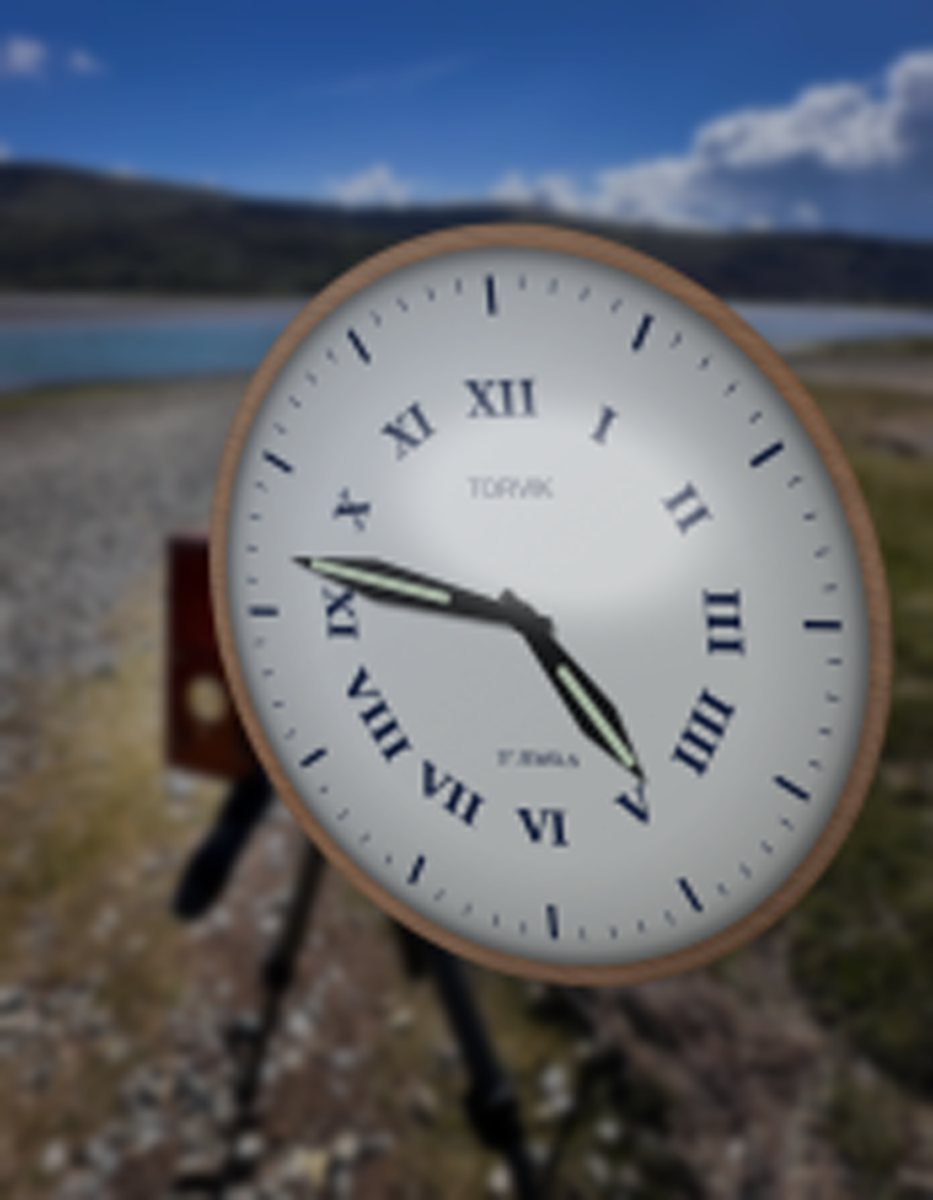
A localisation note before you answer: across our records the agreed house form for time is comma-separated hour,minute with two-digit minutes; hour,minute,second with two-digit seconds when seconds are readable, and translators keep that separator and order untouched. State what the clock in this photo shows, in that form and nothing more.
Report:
4,47
